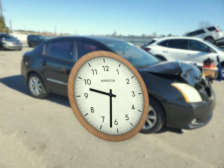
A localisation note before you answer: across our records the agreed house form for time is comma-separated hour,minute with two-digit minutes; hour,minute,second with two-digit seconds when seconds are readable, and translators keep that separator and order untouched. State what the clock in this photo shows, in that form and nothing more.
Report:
9,32
